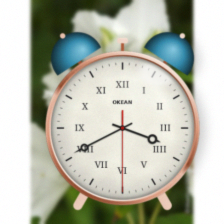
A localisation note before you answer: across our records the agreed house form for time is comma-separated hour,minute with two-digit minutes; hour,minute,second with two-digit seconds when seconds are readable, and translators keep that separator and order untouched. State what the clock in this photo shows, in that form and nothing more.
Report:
3,40,30
